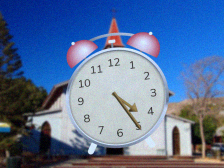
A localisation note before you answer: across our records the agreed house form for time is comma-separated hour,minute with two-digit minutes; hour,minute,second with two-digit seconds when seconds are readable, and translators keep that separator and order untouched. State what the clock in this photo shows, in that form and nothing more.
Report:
4,25
